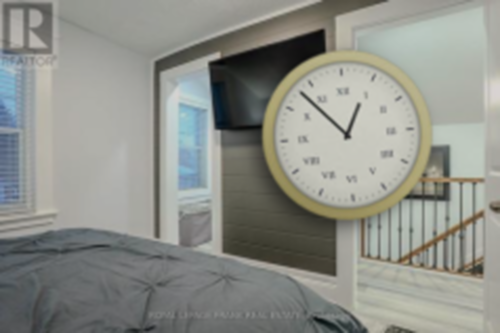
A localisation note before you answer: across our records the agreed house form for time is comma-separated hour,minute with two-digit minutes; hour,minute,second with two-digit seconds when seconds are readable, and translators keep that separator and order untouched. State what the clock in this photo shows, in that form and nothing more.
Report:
12,53
